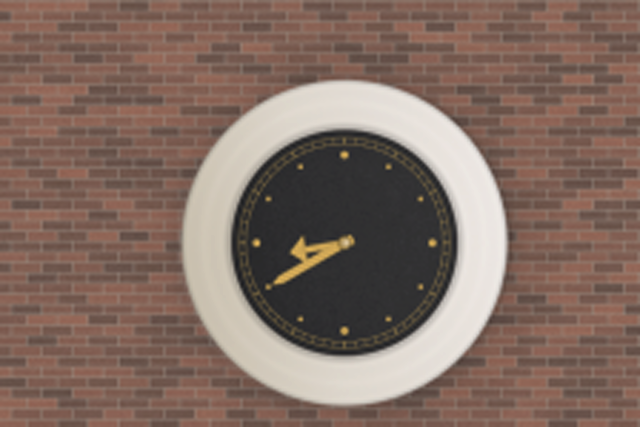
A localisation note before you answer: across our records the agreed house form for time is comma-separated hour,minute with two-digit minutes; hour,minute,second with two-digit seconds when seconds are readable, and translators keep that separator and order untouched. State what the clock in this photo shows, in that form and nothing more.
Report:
8,40
